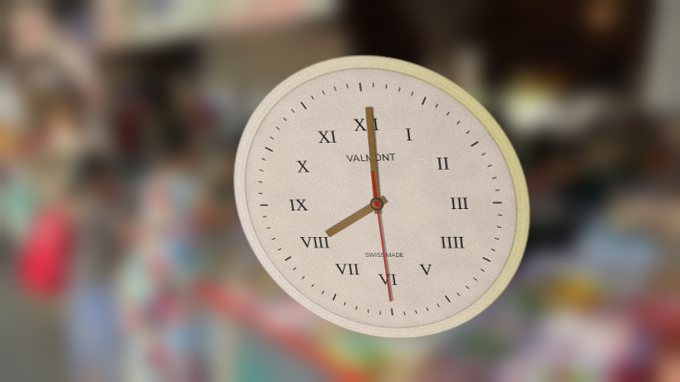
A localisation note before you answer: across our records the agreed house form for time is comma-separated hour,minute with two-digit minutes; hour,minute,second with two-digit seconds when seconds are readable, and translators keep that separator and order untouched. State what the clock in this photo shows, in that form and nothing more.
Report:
8,00,30
